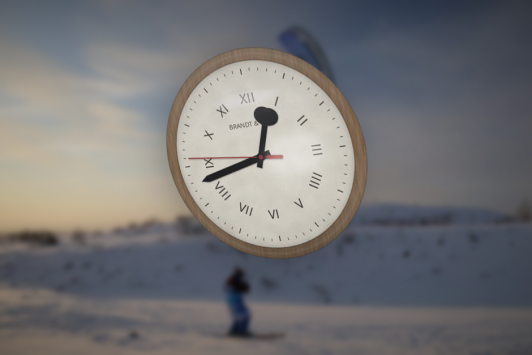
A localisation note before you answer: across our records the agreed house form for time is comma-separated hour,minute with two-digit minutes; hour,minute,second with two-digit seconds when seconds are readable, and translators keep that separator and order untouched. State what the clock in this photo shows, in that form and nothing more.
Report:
12,42,46
